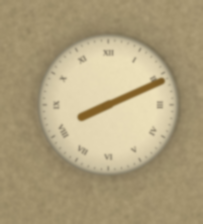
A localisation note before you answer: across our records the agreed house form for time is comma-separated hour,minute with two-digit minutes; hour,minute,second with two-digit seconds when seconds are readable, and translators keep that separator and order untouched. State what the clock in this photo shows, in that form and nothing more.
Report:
8,11
